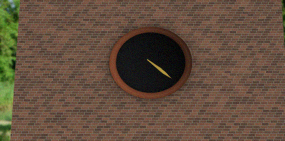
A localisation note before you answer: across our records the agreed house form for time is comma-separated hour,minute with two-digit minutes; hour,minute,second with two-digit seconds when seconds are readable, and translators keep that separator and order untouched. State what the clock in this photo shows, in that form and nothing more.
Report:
4,22
